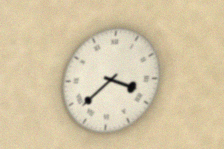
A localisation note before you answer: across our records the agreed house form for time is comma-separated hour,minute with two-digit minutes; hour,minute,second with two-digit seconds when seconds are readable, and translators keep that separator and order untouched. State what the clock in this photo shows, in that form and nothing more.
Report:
3,38
